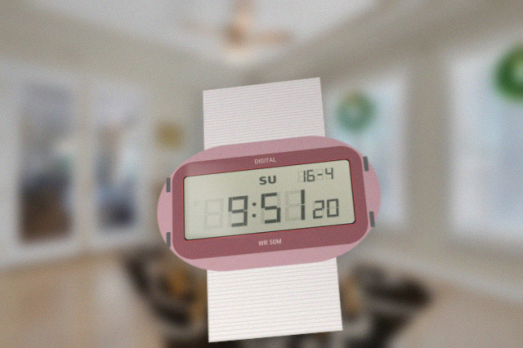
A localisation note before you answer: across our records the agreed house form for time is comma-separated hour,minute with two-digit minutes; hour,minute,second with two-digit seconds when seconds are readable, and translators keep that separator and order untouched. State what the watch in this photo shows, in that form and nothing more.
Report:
9,51,20
